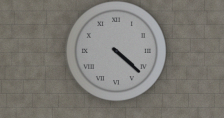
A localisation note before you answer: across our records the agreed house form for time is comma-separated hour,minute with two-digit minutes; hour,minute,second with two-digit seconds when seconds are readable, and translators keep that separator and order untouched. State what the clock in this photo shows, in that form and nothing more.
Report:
4,22
